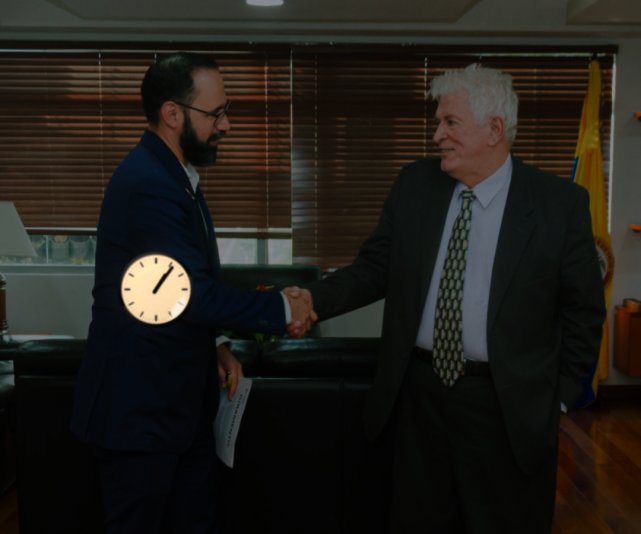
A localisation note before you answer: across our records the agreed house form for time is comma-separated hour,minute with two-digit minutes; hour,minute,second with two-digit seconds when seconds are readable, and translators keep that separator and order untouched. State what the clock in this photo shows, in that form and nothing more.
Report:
1,06
